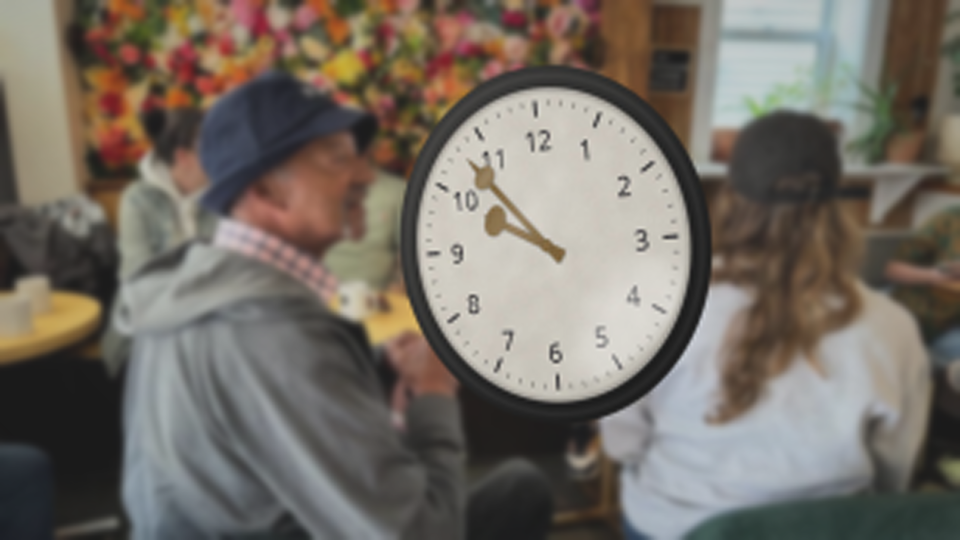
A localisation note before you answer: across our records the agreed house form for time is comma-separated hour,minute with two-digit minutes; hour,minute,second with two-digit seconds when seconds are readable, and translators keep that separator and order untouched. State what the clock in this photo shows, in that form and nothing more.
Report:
9,53
